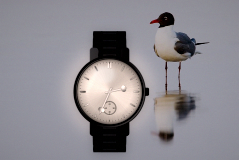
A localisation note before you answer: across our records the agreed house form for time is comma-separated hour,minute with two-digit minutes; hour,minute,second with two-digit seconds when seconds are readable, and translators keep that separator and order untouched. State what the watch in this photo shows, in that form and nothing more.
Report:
2,34
